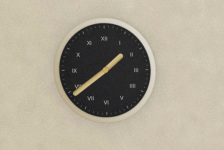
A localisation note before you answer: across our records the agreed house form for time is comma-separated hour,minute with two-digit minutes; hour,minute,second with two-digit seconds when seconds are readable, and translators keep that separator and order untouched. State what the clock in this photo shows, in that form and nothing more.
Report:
1,39
